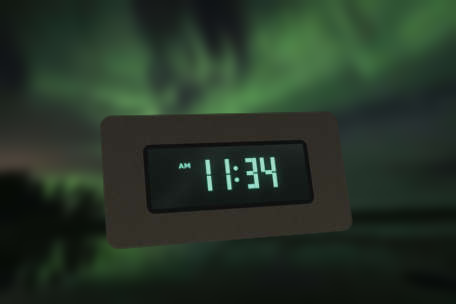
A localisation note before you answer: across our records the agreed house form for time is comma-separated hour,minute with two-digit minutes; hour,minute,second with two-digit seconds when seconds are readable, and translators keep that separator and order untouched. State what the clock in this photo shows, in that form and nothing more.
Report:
11,34
